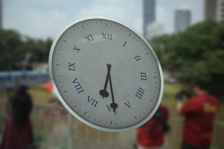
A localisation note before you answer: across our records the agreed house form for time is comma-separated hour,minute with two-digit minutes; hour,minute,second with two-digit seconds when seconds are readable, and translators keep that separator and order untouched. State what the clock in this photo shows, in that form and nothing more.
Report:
6,29
